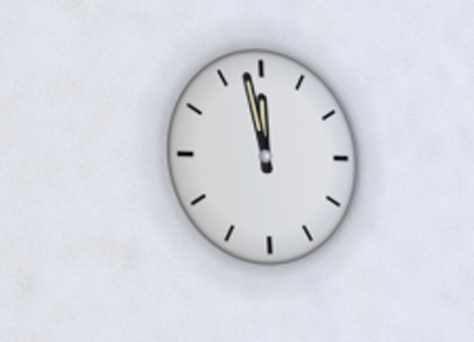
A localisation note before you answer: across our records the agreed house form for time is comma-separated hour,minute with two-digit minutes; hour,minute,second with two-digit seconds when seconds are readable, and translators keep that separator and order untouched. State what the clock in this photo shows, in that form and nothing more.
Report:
11,58
